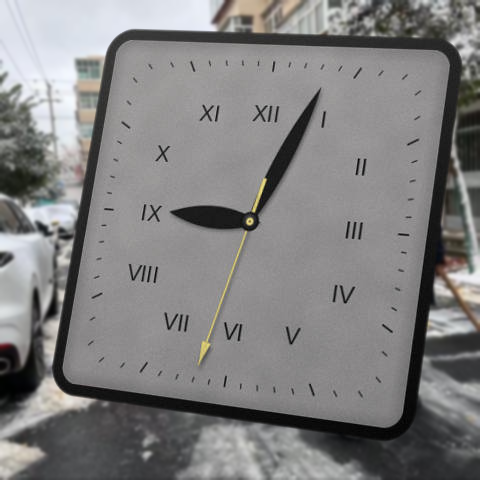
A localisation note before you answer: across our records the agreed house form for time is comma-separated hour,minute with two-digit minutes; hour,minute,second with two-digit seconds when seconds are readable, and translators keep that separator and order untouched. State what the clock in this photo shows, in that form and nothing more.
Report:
9,03,32
